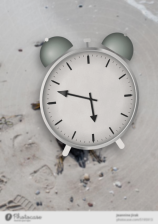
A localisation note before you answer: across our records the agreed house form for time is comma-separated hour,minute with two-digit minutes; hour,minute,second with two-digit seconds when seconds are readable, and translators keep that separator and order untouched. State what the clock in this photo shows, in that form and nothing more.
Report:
5,48
